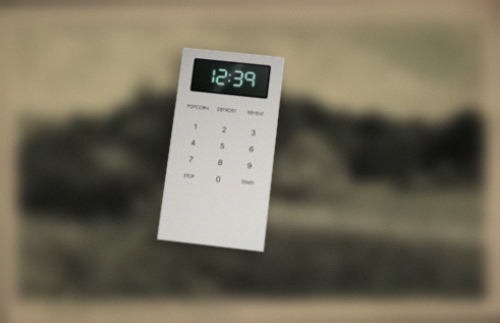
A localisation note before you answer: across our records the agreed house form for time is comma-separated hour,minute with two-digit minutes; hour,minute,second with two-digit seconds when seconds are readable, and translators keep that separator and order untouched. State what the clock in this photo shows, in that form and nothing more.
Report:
12,39
